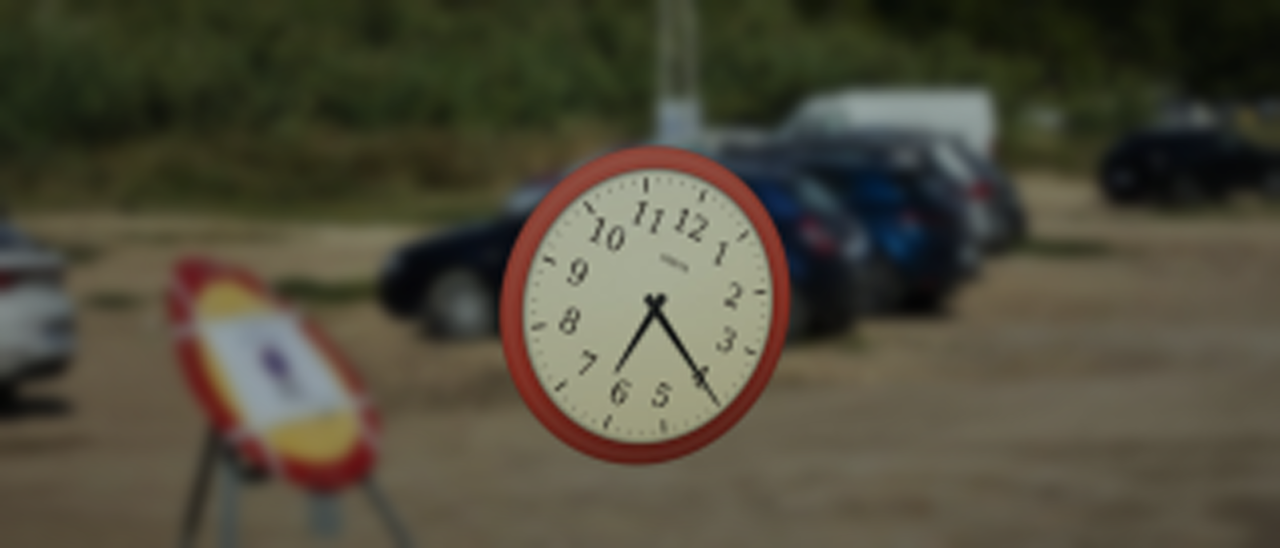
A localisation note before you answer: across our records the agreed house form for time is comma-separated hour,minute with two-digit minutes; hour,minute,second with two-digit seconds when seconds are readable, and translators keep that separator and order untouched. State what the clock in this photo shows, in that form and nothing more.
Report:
6,20
